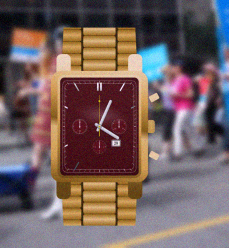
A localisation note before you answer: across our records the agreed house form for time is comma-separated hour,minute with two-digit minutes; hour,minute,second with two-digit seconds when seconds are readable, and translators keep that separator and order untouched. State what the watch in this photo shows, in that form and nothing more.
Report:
4,04
